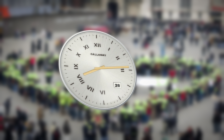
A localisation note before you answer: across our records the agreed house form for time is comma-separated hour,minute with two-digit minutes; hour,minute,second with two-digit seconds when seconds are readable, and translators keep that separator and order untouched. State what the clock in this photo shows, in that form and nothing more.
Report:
8,14
